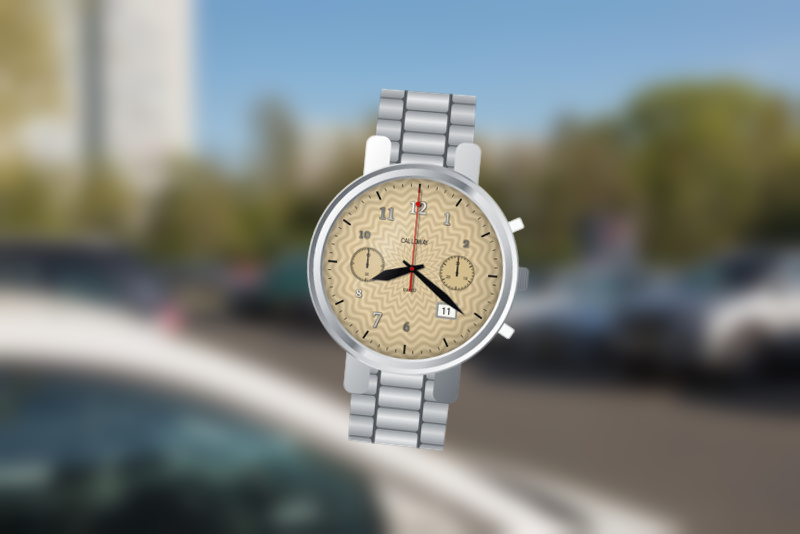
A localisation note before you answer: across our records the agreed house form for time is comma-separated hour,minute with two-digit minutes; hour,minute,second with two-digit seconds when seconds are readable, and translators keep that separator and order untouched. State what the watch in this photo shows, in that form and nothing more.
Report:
8,21
